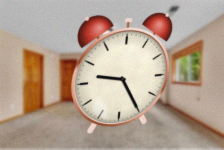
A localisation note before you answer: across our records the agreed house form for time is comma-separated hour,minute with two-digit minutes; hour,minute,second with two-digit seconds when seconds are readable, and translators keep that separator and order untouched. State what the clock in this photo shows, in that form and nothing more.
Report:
9,25
